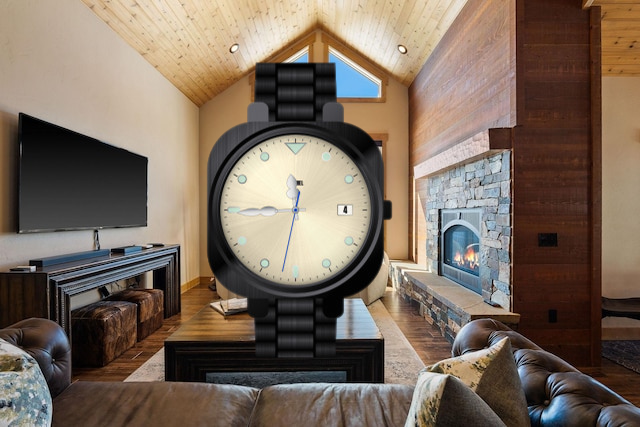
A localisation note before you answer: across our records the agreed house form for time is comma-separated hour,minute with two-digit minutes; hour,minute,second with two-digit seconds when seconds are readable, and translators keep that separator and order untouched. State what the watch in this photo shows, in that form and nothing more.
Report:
11,44,32
